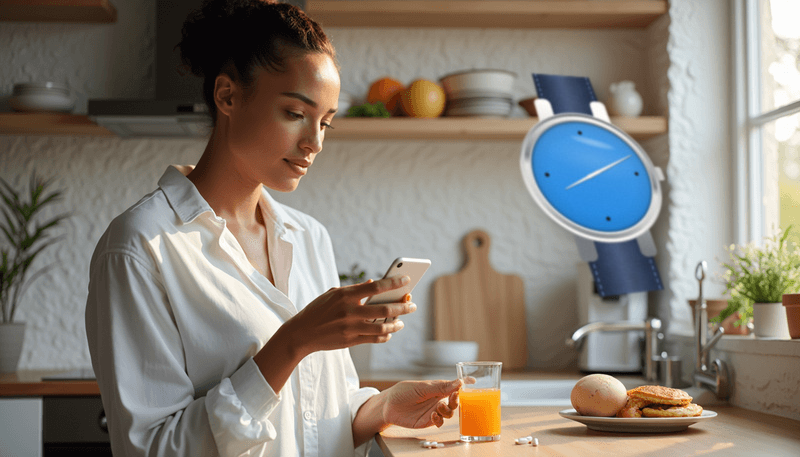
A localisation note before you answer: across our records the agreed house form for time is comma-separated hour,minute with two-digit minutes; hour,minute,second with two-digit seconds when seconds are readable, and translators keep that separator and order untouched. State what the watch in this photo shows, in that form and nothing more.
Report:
8,11
